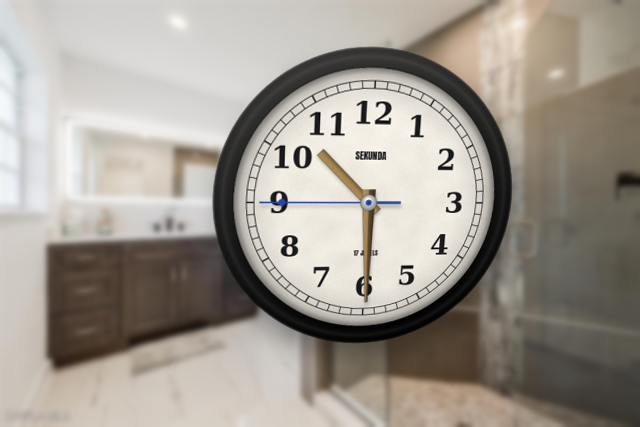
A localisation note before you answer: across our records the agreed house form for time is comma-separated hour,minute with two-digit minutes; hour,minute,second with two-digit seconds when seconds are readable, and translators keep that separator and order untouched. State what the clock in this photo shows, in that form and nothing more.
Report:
10,29,45
